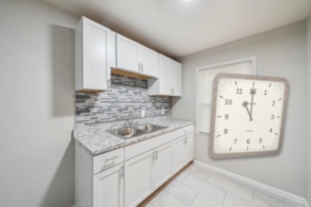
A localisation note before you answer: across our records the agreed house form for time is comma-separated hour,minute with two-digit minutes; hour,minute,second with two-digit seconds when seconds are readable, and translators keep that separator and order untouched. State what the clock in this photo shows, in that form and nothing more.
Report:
11,00
